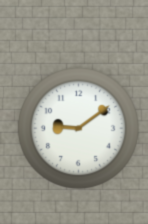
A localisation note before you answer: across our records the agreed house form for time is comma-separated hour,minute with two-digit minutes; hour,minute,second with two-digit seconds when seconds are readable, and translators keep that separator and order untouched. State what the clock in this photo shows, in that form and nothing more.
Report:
9,09
